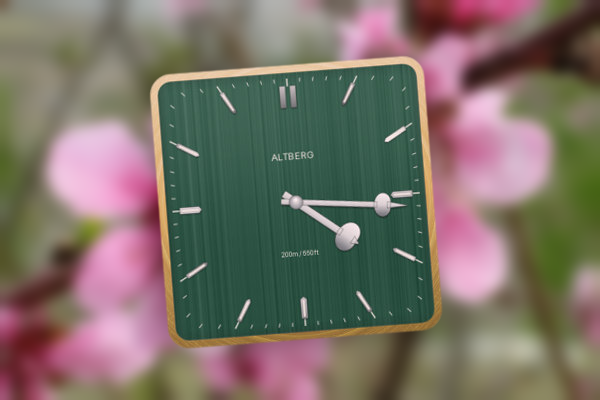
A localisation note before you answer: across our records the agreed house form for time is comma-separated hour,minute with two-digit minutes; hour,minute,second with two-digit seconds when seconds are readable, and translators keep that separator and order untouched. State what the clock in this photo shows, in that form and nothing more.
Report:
4,16
